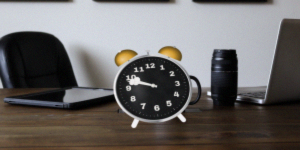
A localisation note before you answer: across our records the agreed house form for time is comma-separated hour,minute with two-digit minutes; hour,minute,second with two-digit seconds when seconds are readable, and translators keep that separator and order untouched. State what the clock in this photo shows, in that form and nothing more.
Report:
9,48
